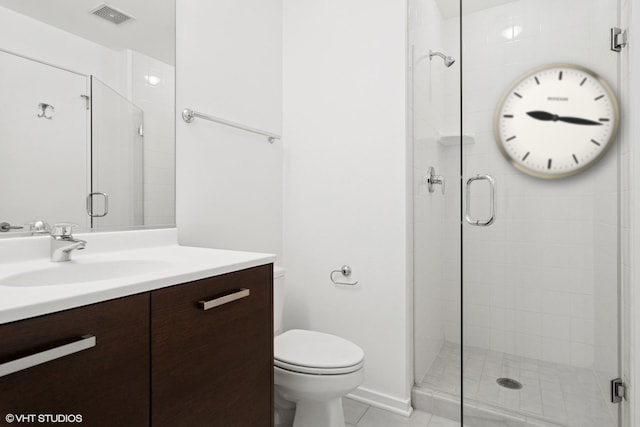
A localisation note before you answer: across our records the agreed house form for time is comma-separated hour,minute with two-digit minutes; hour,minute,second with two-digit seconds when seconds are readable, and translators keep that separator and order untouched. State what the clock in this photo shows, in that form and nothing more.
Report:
9,16
